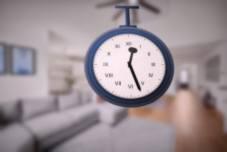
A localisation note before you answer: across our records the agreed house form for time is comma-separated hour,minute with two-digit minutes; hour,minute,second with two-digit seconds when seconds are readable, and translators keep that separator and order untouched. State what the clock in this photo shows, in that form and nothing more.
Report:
12,27
